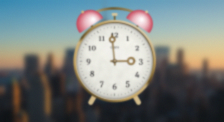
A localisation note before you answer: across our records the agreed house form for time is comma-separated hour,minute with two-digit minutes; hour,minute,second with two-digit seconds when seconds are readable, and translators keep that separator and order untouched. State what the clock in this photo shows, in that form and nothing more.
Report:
2,59
